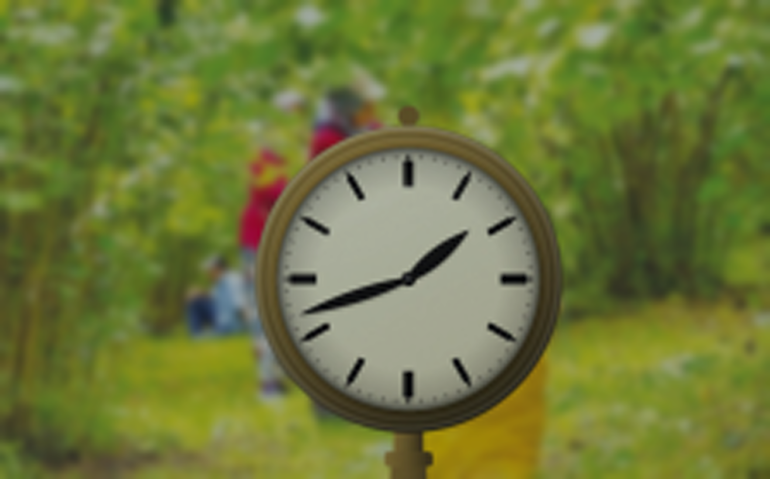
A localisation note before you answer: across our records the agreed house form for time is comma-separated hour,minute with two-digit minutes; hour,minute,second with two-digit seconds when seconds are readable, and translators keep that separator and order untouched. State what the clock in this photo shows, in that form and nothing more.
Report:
1,42
